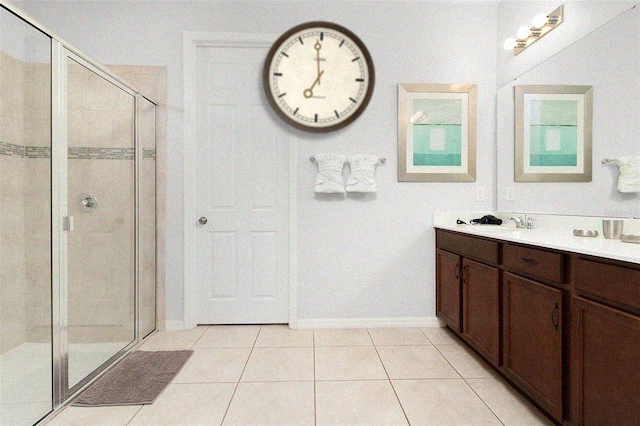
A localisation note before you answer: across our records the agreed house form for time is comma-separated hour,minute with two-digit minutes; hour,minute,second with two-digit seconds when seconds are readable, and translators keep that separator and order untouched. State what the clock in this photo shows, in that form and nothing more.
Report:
6,59
